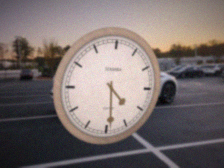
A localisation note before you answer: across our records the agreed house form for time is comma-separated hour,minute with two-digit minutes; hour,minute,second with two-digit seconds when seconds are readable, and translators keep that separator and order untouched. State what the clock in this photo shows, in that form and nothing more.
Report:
4,29
